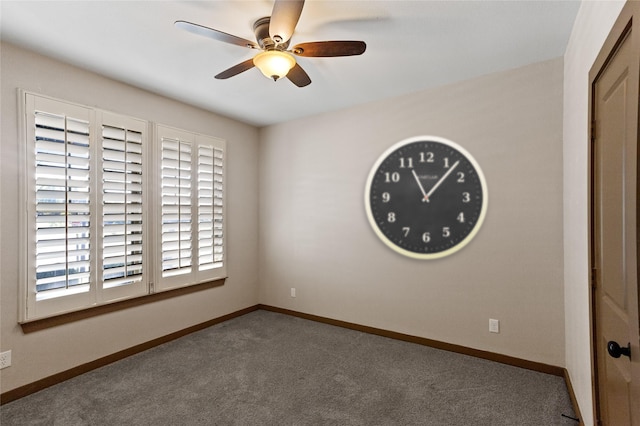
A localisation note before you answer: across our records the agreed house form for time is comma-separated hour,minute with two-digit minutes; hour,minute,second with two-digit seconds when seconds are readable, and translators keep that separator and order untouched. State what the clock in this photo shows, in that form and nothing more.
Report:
11,07
